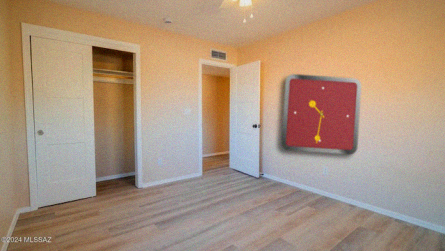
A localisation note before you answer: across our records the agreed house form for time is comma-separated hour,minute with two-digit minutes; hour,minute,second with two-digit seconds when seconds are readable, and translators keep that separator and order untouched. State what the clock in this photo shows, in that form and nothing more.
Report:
10,31
